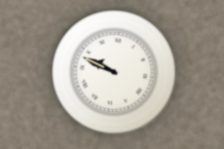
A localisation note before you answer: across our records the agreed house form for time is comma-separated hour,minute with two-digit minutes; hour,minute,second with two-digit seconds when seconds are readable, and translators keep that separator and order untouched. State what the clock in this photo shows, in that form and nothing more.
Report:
9,48
